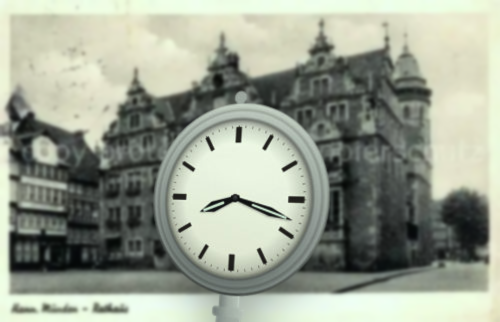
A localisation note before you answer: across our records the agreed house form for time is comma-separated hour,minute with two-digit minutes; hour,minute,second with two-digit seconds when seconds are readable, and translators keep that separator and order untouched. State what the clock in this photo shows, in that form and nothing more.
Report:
8,18
